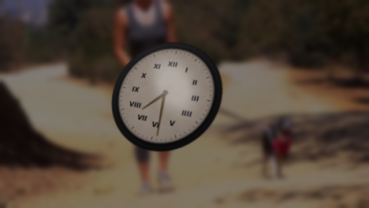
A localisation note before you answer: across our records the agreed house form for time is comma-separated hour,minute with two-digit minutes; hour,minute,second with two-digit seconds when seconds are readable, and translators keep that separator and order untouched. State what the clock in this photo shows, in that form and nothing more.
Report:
7,29
